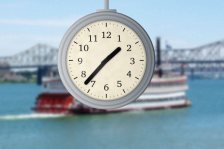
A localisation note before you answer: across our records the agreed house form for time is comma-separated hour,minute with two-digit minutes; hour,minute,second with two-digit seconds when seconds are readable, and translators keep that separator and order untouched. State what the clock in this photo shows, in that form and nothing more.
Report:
1,37
